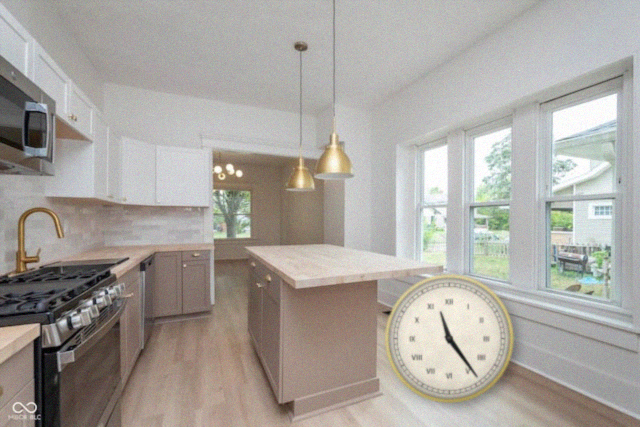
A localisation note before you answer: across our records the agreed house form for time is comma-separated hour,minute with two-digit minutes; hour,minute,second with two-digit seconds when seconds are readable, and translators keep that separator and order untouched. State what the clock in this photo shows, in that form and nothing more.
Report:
11,24
